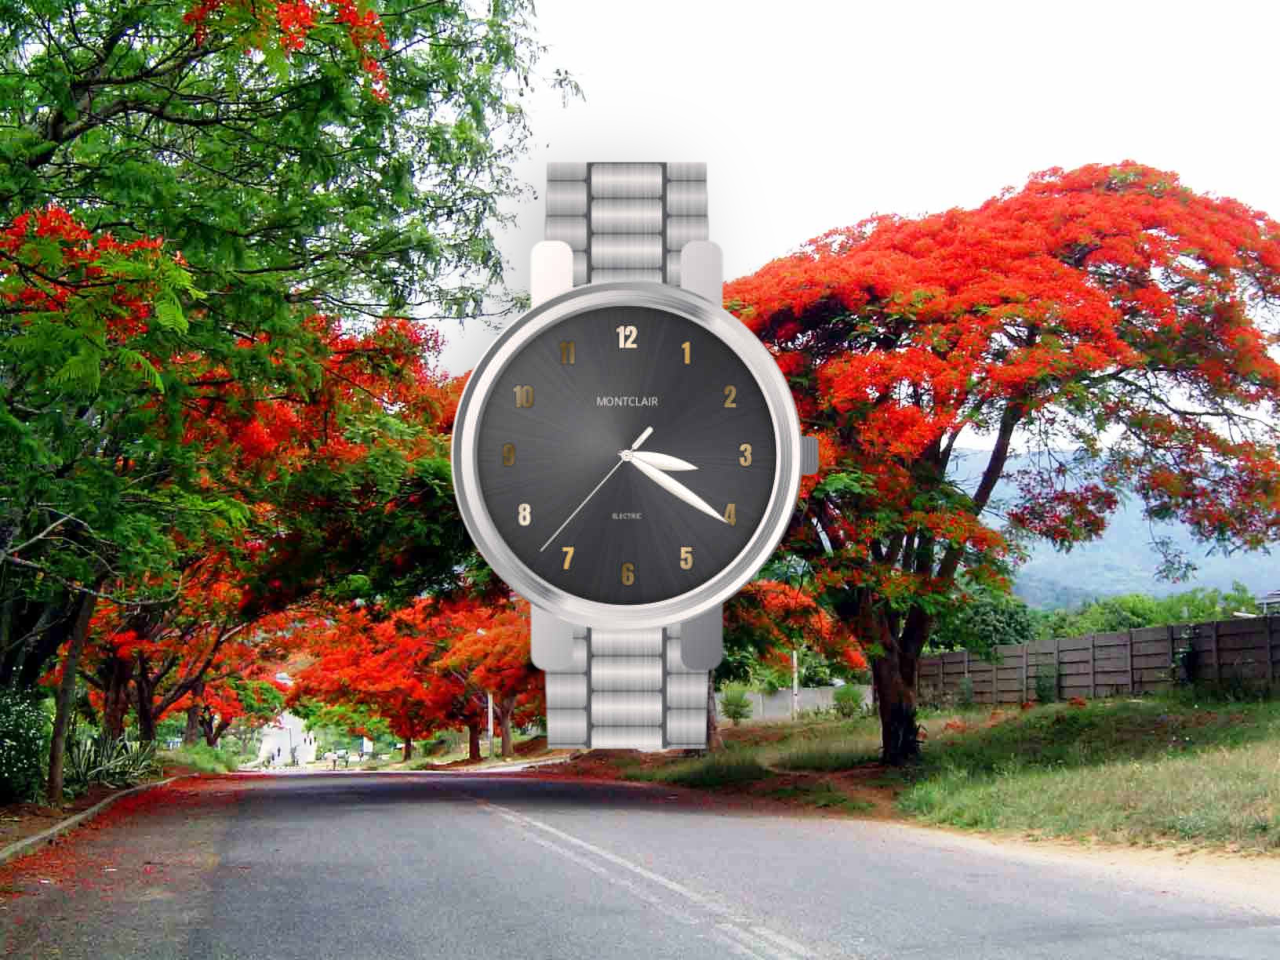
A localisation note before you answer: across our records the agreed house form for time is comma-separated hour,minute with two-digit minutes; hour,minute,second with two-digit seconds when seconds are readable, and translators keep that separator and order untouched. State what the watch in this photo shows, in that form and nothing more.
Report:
3,20,37
